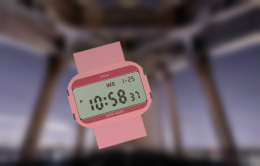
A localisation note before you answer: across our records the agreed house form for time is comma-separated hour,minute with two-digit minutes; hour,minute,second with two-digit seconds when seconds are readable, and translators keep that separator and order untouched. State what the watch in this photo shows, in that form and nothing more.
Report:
10,58,37
